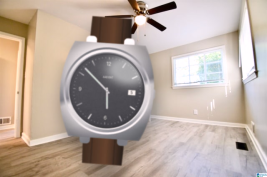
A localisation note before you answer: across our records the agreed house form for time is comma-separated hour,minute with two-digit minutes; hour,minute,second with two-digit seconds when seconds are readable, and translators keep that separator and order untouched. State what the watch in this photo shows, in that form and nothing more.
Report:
5,52
